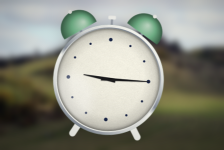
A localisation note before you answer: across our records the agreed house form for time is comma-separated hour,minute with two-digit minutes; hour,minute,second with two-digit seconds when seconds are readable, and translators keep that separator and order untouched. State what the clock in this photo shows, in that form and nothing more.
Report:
9,15
